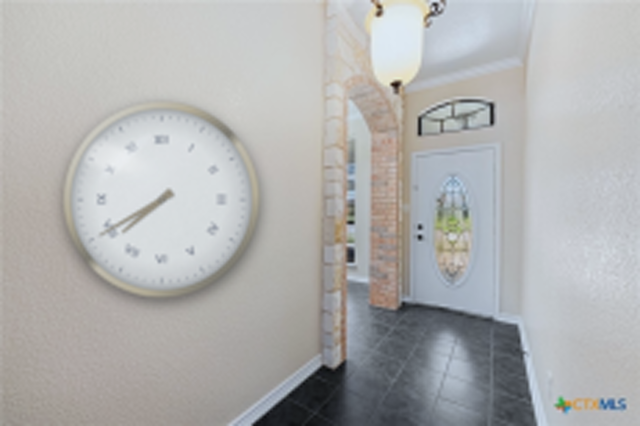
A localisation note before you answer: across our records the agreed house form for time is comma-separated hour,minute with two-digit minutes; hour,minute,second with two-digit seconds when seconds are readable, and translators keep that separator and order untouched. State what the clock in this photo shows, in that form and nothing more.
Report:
7,40
